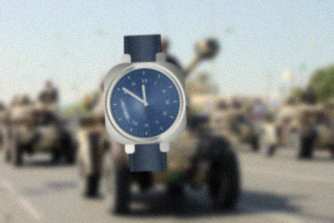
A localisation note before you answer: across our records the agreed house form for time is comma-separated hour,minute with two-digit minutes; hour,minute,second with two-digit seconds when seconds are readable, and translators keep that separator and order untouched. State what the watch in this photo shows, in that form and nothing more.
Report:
11,51
